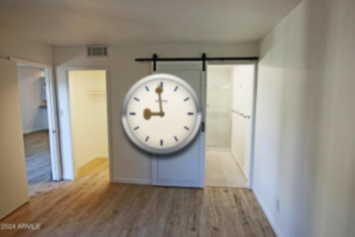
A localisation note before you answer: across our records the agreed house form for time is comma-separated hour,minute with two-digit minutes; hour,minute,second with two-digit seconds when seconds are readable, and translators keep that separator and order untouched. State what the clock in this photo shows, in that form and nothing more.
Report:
8,59
